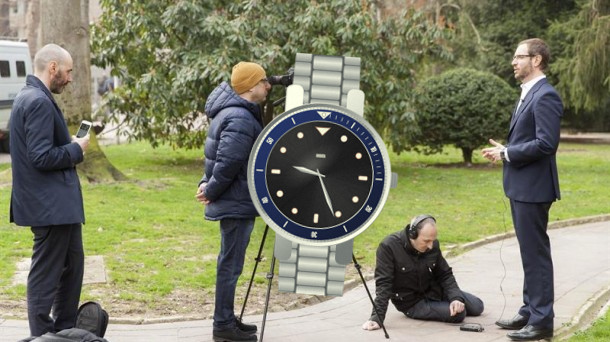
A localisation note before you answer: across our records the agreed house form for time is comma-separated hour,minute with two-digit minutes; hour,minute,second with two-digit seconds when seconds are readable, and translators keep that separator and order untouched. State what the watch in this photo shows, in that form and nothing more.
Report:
9,26
